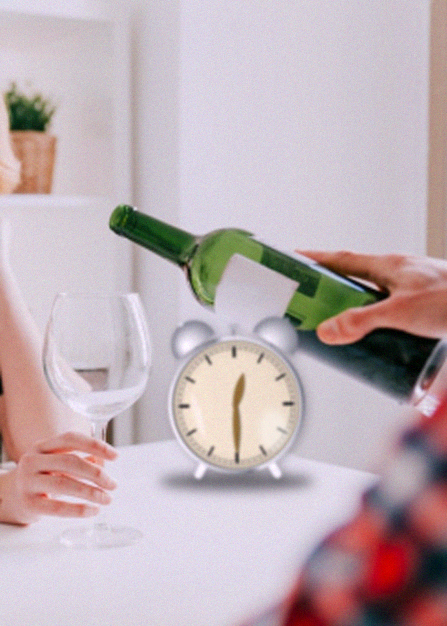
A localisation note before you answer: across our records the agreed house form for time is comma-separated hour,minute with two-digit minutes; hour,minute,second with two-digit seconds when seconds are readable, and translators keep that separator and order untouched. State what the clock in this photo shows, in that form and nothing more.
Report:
12,30
